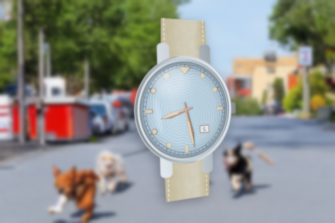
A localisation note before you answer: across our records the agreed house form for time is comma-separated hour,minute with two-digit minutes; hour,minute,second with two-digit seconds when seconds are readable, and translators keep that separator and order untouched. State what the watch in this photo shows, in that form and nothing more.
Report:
8,28
